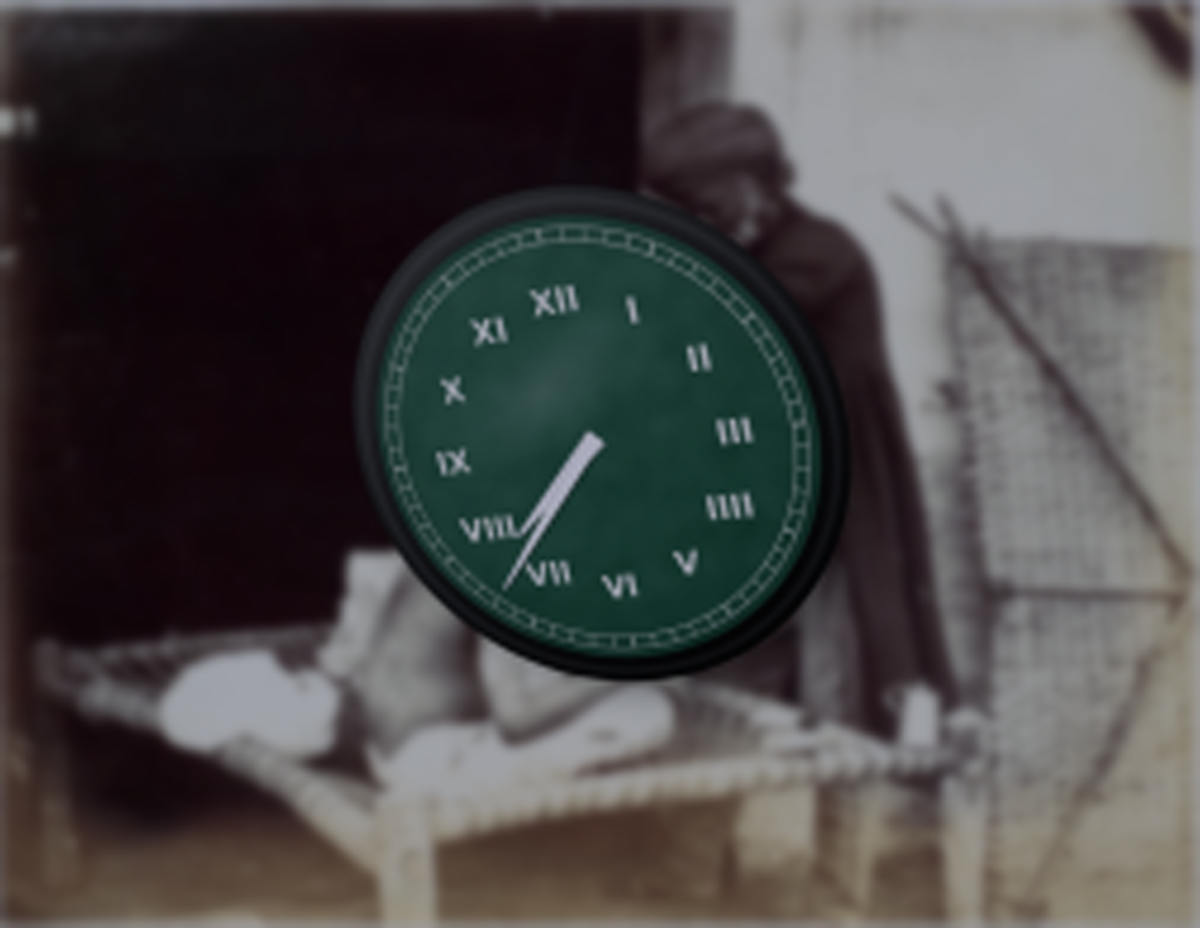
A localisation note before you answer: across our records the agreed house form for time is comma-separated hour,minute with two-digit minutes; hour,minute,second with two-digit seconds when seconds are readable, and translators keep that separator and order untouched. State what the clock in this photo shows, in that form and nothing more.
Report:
7,37
